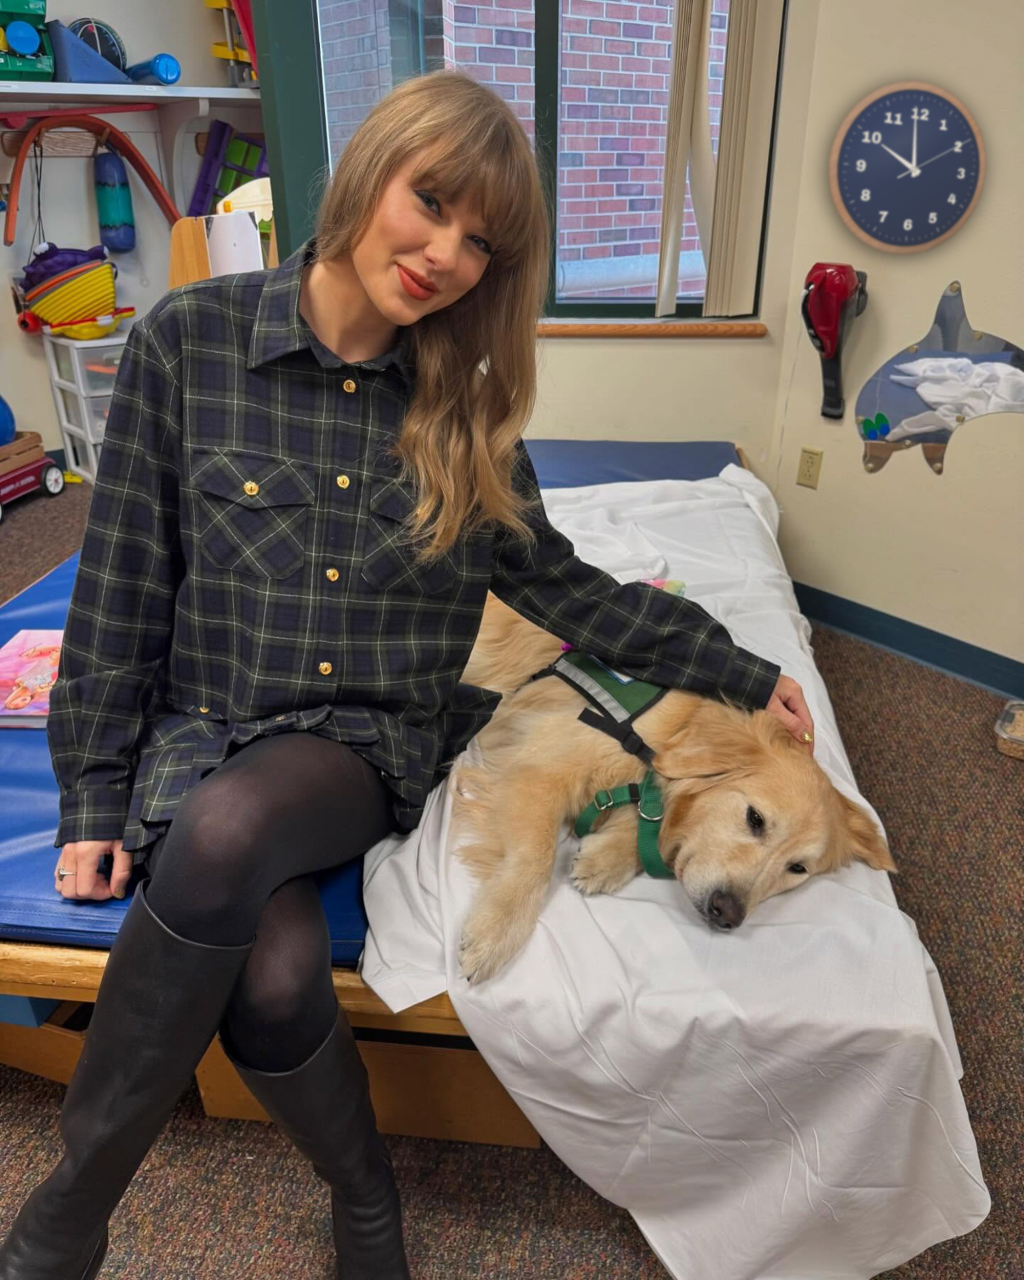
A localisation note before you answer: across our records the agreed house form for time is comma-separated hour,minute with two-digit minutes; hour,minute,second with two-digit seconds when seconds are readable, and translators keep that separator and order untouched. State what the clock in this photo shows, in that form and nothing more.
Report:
9,59,10
